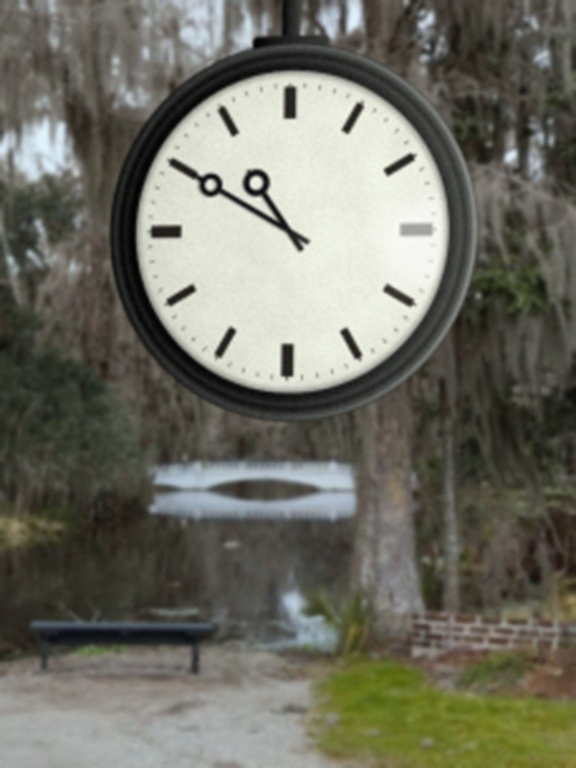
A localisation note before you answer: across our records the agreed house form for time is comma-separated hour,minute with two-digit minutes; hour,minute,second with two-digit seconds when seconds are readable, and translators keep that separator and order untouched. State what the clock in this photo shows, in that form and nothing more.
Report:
10,50
